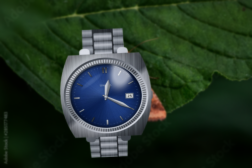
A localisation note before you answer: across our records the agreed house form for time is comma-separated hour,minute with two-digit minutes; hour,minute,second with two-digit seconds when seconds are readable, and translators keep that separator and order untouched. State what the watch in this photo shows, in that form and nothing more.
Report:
12,20
